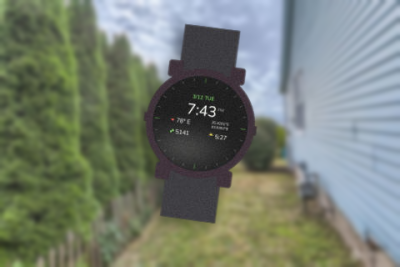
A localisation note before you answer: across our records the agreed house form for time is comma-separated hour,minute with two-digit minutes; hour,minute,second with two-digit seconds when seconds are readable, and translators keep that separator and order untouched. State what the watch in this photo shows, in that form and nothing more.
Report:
7,43
